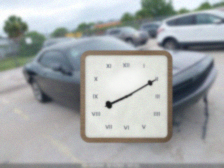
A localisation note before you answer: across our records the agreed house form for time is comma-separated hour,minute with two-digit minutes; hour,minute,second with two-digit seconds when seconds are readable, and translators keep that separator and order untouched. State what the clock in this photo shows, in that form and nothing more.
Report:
8,10
